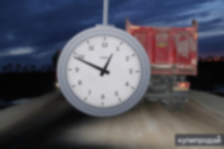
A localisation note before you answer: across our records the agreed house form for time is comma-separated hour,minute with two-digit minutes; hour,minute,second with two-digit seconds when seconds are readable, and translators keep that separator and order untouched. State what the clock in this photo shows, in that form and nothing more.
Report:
12,49
